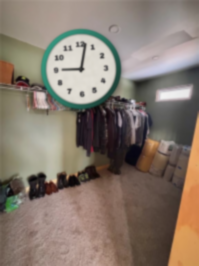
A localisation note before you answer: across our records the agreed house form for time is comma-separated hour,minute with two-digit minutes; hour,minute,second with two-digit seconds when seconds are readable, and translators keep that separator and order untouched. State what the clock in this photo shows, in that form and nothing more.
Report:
9,02
